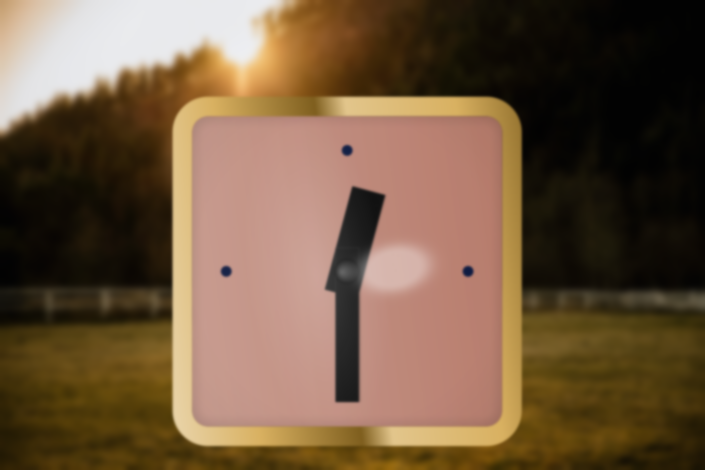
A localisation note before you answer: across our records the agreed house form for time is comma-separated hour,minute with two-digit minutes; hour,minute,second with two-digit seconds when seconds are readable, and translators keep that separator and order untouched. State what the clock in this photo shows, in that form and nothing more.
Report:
12,30
